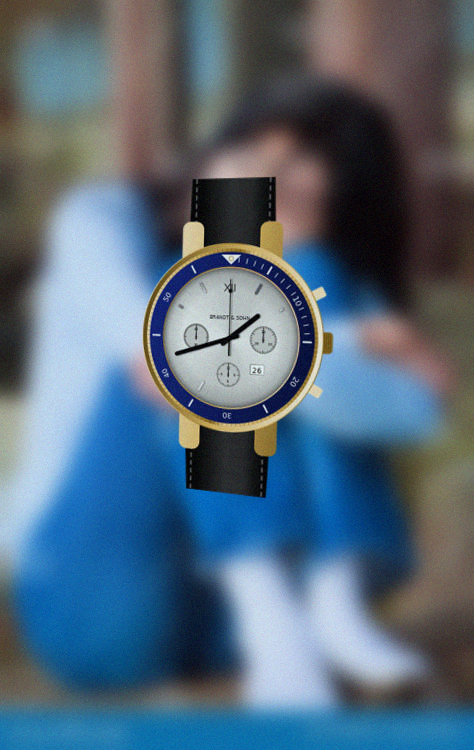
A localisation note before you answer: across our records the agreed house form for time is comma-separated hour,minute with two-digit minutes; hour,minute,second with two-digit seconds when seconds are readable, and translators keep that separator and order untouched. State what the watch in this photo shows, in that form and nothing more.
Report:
1,42
